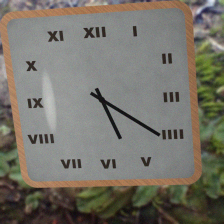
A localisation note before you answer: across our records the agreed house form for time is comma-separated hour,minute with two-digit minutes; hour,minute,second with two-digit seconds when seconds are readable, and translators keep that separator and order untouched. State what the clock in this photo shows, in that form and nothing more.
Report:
5,21
